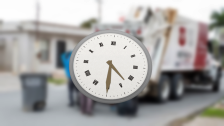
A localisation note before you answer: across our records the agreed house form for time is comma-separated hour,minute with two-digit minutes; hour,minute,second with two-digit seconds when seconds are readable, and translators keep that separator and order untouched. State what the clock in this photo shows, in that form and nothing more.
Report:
4,30
